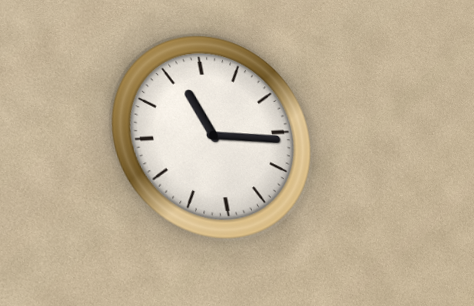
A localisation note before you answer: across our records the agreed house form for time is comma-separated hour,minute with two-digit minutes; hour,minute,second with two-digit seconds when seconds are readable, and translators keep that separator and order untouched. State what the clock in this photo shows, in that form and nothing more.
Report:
11,16
